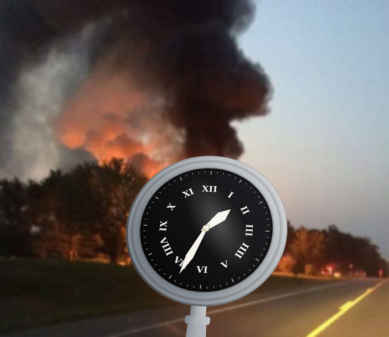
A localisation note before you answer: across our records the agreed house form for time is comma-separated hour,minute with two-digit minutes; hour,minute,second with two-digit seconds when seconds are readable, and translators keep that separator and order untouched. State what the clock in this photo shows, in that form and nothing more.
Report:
1,34
